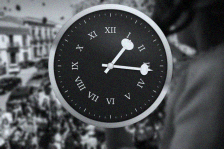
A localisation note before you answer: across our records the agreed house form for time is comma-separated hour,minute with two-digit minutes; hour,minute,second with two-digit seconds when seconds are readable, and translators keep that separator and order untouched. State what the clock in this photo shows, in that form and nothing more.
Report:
1,16
